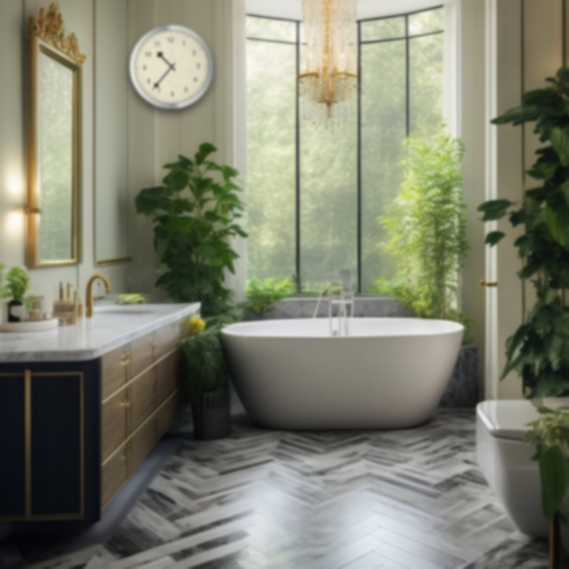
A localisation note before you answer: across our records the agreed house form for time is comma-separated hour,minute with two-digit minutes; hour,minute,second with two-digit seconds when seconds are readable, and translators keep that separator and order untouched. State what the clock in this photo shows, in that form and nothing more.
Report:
10,37
